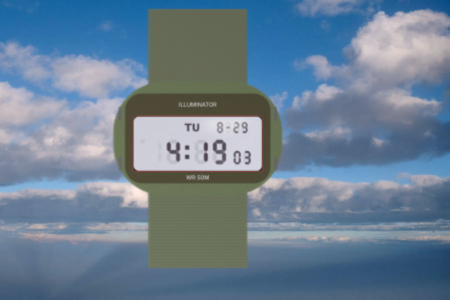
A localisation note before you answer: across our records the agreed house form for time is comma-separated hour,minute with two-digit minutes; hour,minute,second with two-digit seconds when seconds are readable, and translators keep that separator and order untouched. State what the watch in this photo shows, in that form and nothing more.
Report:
4,19,03
